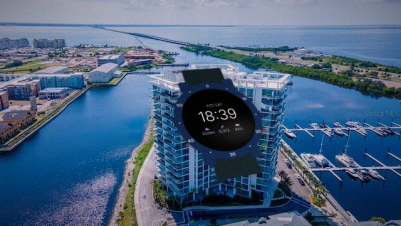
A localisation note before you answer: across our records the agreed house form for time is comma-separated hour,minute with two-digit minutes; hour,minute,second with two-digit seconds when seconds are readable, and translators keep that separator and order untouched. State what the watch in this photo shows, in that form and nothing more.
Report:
18,39
